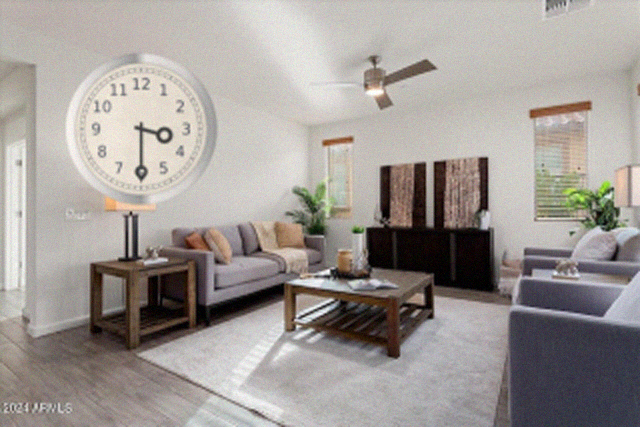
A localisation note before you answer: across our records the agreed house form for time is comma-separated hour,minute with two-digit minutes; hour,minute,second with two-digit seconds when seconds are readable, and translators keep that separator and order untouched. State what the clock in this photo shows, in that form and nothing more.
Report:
3,30
